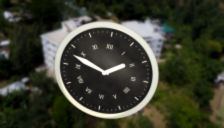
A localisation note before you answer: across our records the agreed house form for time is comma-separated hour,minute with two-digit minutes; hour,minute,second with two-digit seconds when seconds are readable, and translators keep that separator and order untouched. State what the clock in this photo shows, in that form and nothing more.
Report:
1,48
